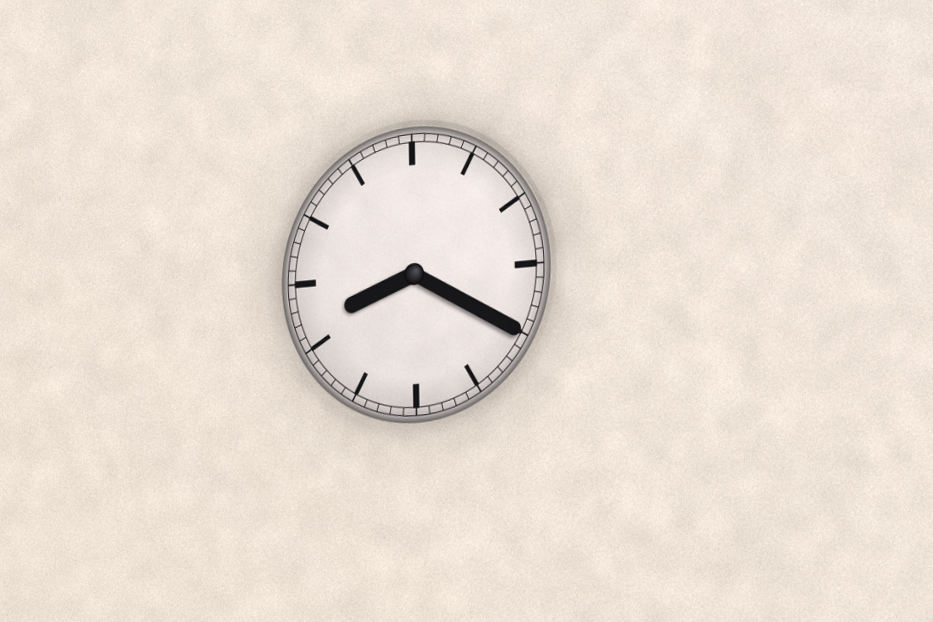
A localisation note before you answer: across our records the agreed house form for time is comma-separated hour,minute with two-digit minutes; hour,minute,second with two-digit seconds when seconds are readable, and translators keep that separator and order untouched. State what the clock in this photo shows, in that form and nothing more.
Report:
8,20
